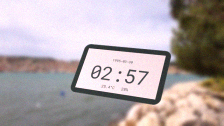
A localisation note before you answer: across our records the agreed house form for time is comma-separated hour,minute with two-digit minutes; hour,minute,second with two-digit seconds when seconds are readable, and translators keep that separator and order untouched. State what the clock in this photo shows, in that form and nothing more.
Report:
2,57
